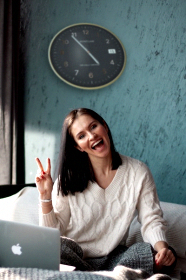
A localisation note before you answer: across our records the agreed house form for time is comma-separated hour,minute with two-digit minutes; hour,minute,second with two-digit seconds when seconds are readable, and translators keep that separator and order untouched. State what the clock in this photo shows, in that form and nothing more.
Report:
4,54
